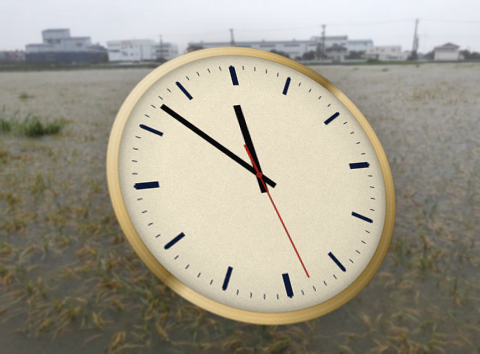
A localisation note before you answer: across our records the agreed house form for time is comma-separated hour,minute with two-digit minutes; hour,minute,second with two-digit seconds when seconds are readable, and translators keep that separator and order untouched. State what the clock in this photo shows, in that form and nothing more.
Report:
11,52,28
